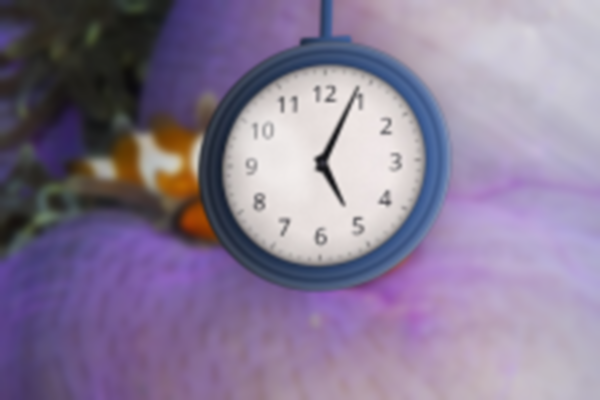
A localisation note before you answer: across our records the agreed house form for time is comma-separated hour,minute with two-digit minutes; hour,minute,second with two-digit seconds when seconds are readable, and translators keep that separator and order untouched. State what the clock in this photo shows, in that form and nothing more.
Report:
5,04
